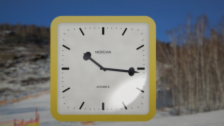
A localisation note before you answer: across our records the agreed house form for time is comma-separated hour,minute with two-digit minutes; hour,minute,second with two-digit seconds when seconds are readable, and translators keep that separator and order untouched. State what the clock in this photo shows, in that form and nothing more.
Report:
10,16
